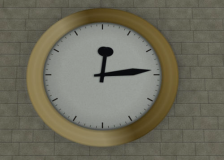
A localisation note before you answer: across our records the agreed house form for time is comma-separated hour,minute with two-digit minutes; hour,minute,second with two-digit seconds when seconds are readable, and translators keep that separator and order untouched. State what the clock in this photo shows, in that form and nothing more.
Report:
12,14
